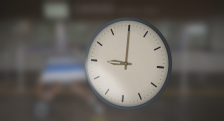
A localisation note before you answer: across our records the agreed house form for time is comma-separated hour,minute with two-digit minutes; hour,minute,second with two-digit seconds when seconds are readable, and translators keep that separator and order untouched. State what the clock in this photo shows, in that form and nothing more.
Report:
9,00
